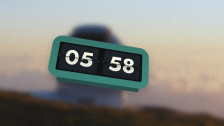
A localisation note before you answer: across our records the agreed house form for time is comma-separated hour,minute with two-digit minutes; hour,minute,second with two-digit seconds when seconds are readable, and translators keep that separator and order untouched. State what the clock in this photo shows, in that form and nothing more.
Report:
5,58
